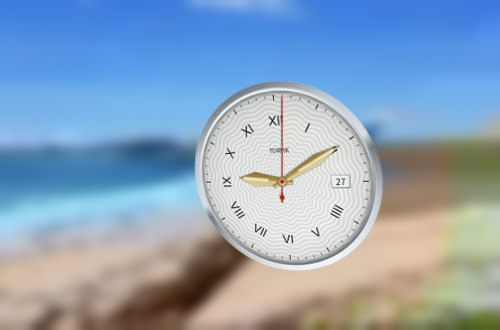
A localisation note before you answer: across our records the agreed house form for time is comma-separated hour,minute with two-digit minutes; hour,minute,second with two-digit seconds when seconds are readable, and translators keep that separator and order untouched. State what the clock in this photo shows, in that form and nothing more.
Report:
9,10,01
